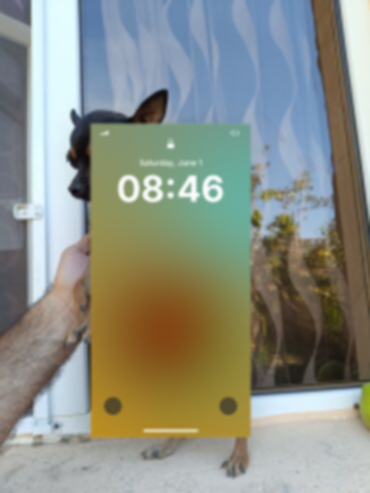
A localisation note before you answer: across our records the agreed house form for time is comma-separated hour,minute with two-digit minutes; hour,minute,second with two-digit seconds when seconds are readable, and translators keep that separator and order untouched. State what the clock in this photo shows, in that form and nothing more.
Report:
8,46
